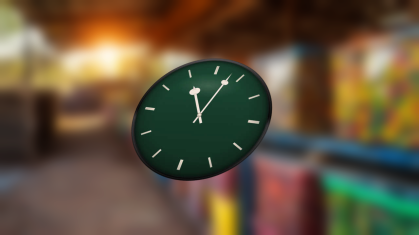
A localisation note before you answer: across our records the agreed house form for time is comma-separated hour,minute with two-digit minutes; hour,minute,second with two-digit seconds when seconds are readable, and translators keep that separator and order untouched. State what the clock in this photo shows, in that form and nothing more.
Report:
11,03
